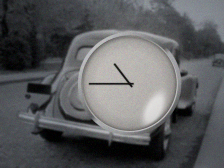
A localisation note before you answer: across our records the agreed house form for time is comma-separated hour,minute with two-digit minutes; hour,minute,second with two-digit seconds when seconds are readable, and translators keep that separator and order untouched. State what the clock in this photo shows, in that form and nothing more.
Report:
10,45
